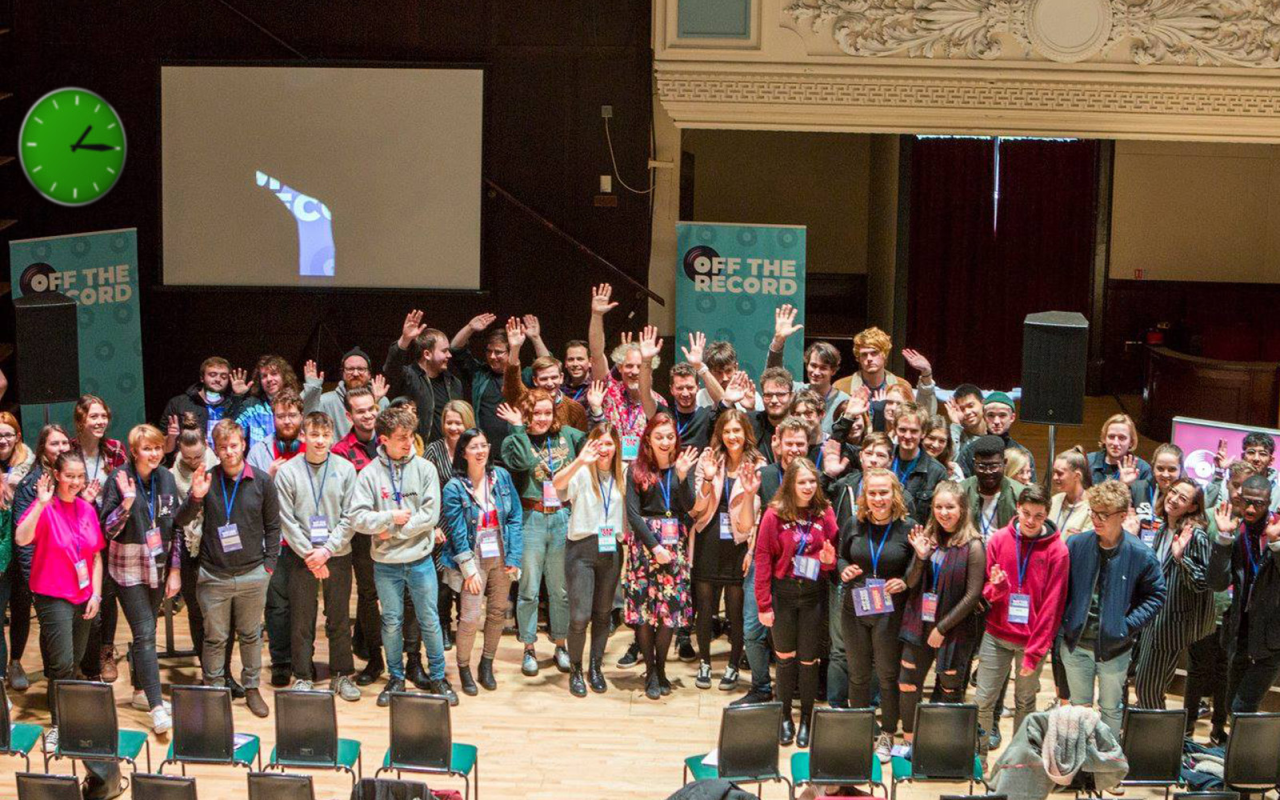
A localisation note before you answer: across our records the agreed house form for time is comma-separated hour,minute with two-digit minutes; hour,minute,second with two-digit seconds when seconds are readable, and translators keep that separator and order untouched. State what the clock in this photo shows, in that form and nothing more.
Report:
1,15
